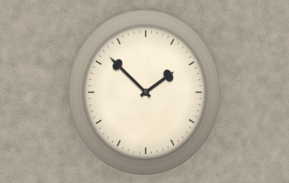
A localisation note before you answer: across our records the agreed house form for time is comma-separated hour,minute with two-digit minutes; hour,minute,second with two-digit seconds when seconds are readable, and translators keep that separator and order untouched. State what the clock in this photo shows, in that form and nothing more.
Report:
1,52
